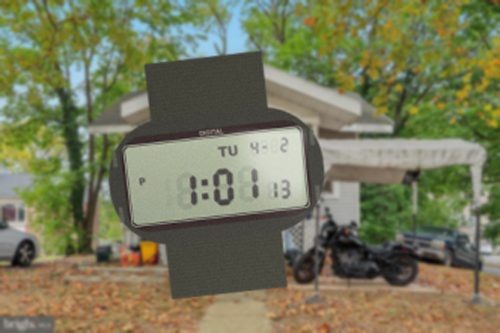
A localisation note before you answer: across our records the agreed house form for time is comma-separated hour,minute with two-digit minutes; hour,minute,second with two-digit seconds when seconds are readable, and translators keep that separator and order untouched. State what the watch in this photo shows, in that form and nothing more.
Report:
1,01,13
